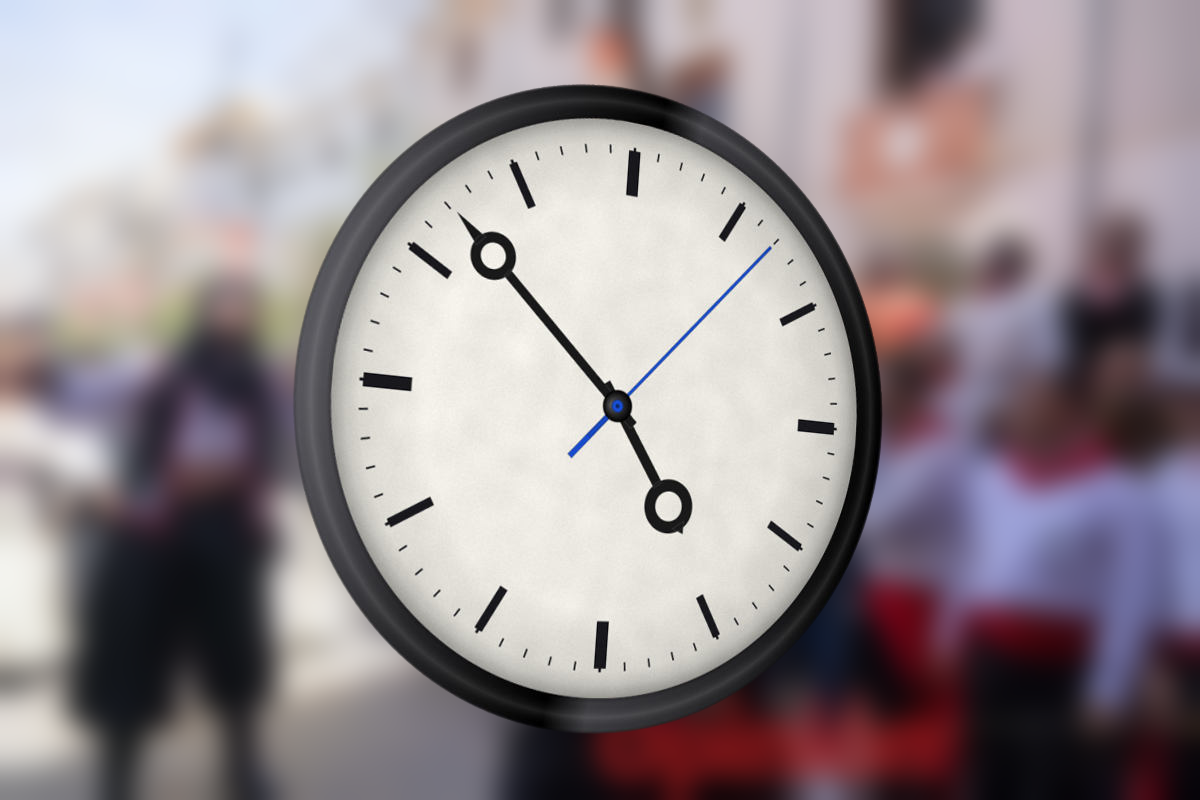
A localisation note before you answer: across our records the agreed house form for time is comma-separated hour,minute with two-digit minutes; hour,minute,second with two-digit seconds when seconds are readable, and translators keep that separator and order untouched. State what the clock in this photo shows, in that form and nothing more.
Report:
4,52,07
